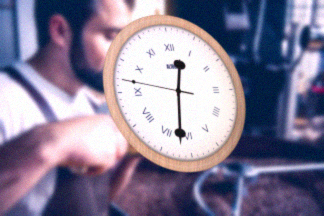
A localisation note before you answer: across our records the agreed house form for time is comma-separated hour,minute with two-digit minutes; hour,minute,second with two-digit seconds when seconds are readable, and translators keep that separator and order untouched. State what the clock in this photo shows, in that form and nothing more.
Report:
12,31,47
